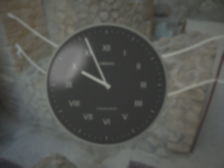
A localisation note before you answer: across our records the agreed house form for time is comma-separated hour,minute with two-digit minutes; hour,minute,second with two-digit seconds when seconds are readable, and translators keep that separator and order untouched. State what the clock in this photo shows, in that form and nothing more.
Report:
9,56
